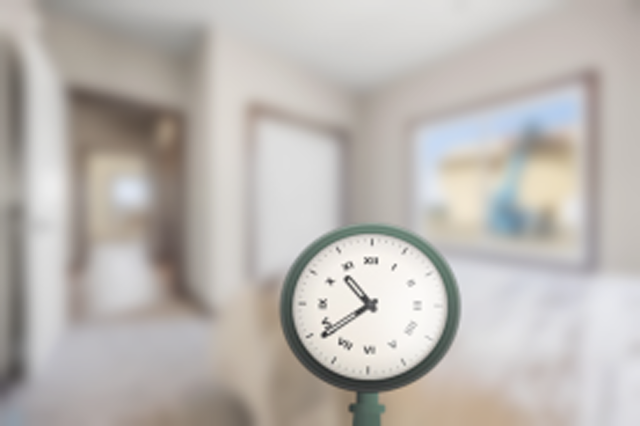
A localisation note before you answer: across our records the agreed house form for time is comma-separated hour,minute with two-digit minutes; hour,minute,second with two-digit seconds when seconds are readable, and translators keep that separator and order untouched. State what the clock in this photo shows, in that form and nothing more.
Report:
10,39
